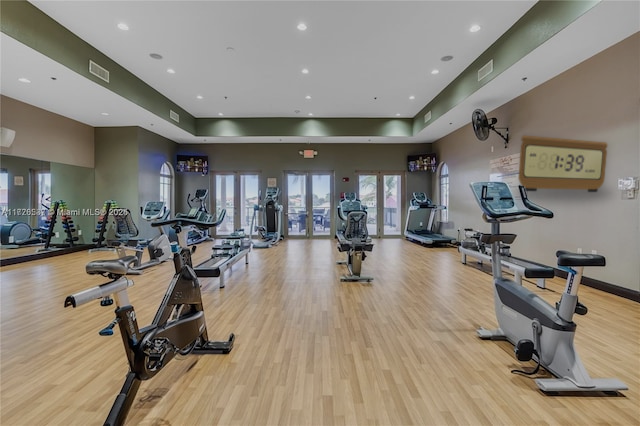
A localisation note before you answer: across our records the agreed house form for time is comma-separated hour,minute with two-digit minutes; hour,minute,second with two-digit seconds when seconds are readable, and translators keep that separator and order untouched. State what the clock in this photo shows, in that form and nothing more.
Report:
1,39
